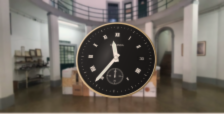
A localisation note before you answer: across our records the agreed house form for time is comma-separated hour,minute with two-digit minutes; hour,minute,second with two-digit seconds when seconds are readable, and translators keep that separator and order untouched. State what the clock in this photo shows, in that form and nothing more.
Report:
11,36
